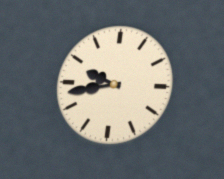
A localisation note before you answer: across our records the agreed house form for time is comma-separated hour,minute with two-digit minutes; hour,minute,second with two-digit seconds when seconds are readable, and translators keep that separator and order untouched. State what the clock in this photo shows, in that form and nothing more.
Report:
9,43
